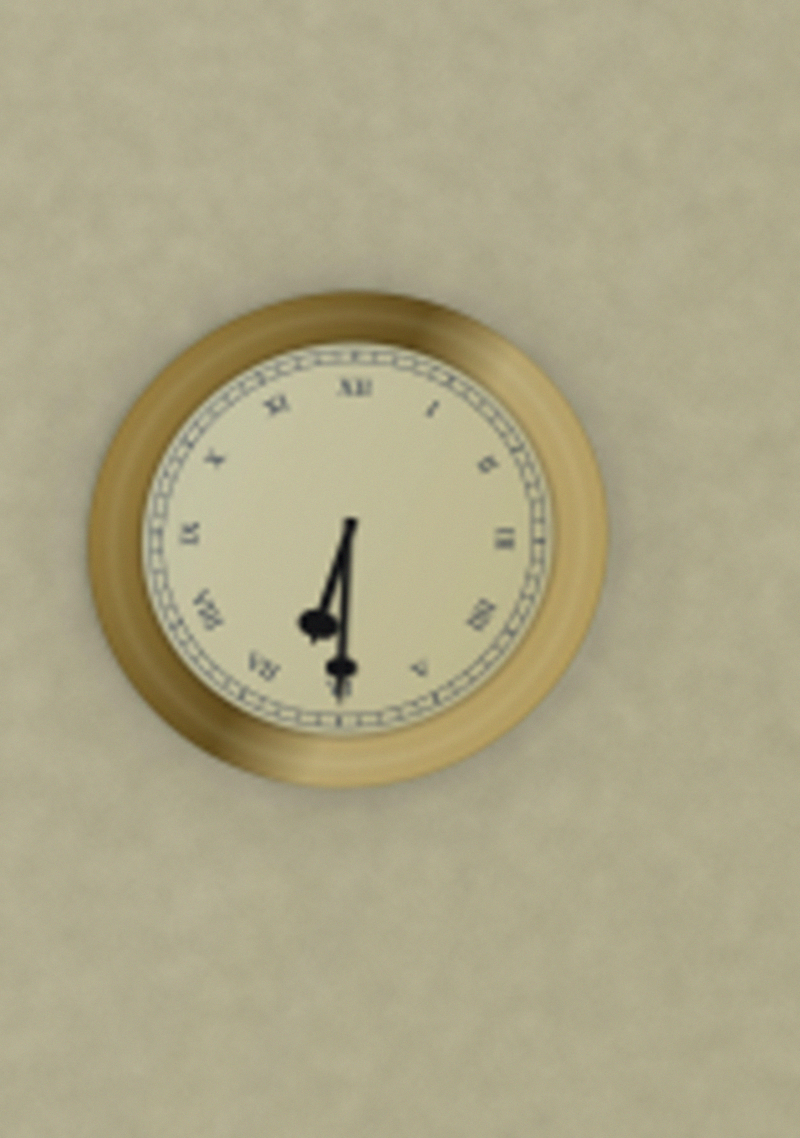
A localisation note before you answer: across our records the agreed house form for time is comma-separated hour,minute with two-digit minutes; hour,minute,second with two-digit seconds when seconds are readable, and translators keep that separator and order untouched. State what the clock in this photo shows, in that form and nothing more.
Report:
6,30
